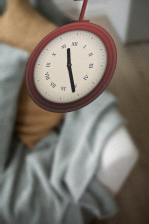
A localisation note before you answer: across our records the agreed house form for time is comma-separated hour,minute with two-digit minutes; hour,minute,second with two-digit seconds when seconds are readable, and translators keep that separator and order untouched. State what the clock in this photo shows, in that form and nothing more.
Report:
11,26
